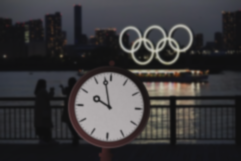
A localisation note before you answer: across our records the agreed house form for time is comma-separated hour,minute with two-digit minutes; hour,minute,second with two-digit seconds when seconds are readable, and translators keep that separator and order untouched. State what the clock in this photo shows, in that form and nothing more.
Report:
9,58
